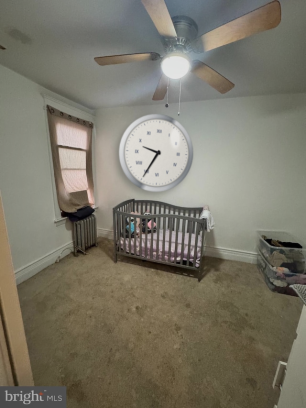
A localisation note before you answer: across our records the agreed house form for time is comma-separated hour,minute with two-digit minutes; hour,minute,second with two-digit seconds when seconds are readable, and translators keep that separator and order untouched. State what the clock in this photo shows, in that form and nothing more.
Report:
9,35
